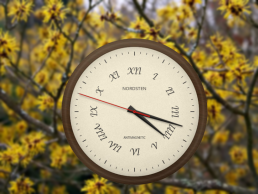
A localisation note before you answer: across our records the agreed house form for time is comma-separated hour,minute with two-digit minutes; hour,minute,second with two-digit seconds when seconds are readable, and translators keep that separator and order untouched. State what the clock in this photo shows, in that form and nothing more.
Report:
4,17,48
